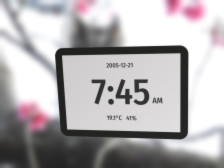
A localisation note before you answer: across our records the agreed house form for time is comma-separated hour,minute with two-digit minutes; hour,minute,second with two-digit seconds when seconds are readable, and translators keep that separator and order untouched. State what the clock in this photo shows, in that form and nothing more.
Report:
7,45
